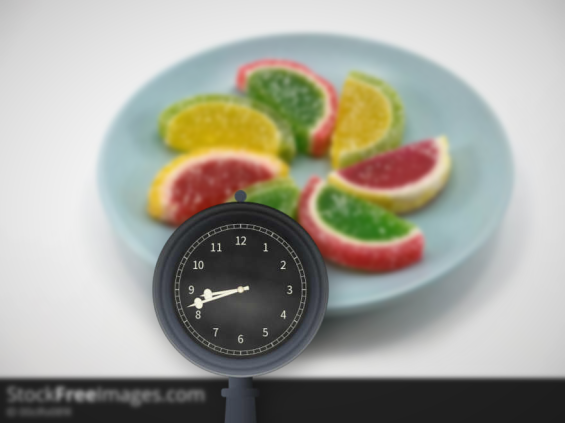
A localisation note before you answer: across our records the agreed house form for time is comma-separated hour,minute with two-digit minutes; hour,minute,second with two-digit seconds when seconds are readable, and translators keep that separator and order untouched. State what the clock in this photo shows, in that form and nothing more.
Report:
8,42
